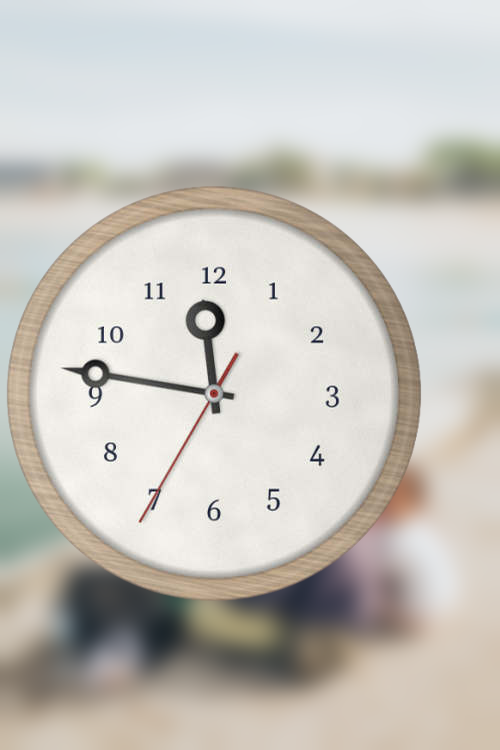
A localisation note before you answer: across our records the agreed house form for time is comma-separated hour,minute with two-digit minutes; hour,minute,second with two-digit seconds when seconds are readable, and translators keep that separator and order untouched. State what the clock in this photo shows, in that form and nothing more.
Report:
11,46,35
